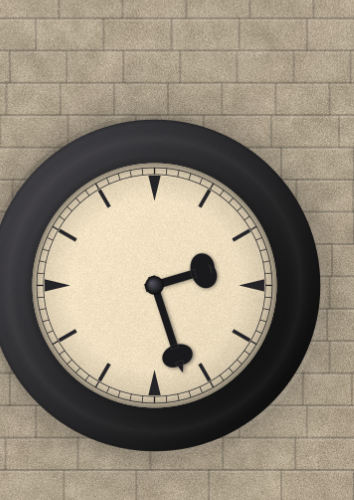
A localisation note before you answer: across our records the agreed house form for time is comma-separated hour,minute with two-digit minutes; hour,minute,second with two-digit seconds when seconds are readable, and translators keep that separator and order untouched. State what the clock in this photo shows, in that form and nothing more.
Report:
2,27
